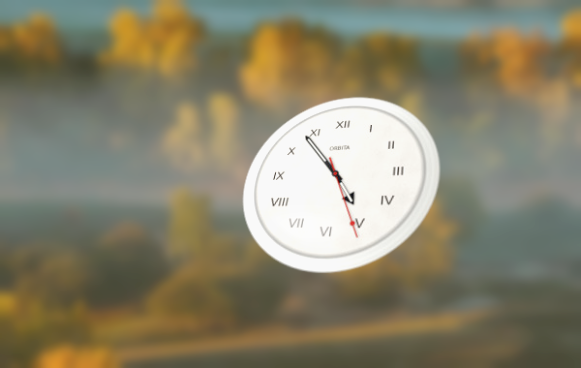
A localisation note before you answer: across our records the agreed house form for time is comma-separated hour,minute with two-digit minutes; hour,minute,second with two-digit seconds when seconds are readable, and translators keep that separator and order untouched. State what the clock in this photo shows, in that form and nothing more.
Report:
4,53,26
